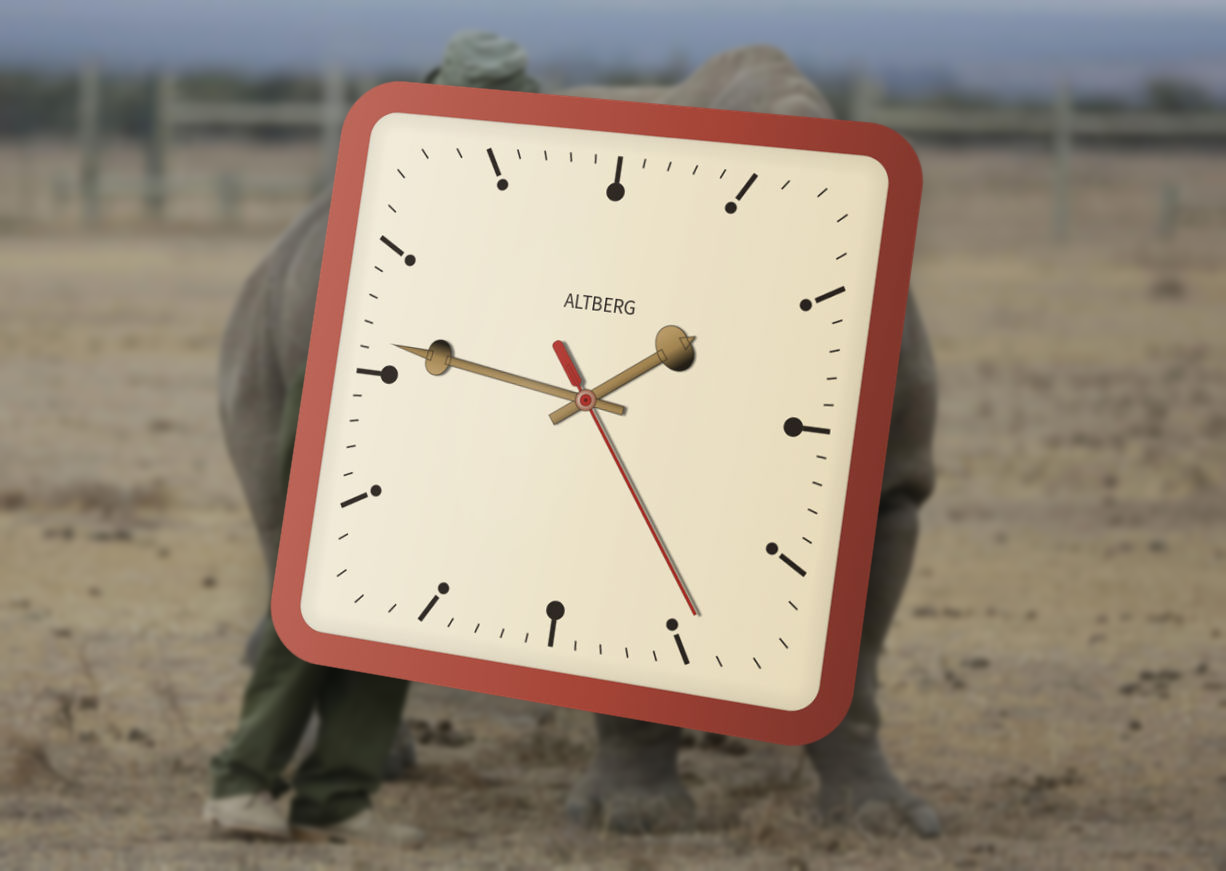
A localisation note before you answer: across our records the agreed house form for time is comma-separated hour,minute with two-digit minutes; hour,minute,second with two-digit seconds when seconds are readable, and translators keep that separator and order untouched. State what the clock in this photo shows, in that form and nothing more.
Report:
1,46,24
